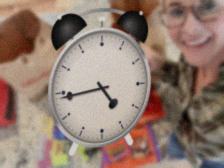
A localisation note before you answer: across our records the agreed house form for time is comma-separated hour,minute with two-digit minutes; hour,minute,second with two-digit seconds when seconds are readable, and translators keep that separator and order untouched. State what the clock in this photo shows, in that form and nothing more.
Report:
4,44
